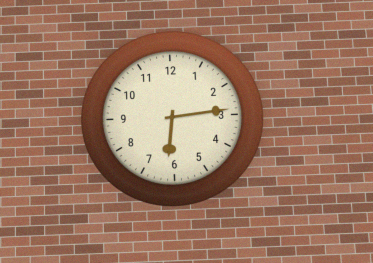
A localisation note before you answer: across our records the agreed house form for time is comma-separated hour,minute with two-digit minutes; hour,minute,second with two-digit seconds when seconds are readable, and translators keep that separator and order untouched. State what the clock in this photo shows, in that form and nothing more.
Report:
6,14
